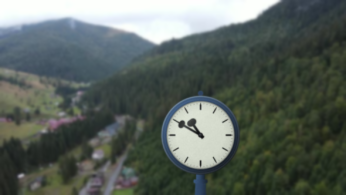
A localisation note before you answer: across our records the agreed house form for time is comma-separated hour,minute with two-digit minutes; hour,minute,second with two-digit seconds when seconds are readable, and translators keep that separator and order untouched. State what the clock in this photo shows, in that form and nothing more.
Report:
10,50
